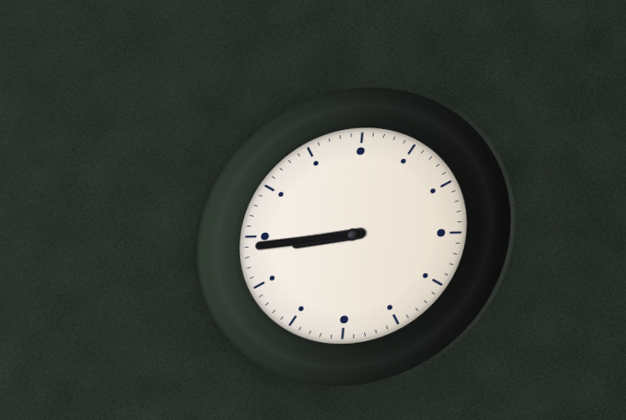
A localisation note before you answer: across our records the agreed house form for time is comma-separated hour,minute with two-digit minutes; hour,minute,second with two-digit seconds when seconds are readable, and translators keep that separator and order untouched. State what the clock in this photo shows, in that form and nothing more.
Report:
8,44
